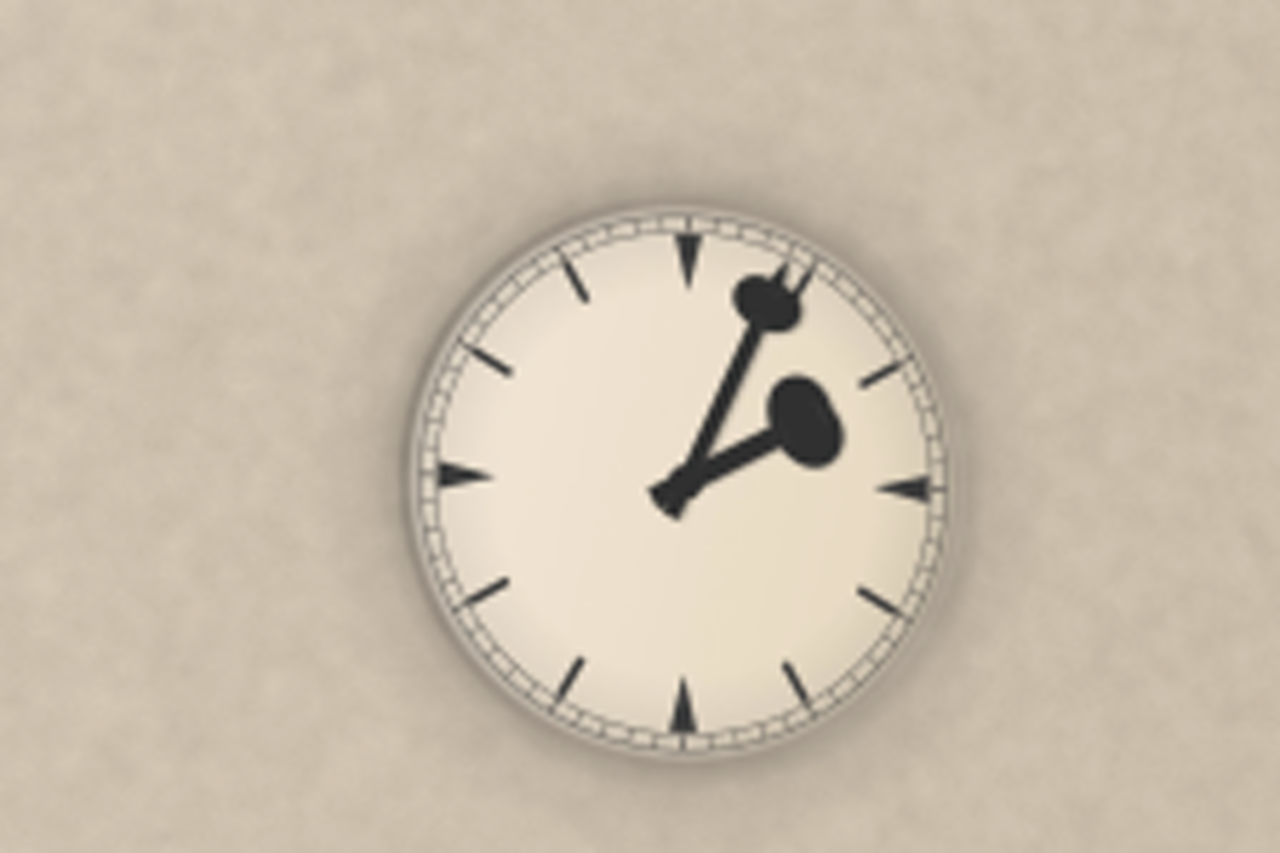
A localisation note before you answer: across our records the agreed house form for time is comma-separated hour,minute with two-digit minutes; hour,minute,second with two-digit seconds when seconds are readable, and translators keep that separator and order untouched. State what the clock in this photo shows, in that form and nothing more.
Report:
2,04
